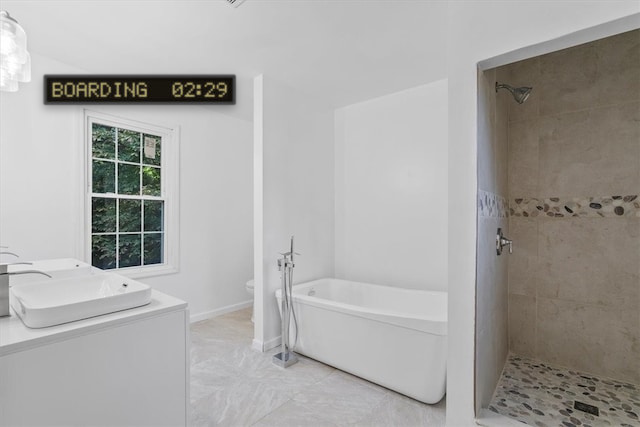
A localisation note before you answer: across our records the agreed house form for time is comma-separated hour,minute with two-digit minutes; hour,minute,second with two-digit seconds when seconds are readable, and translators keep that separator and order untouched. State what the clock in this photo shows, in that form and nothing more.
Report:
2,29
